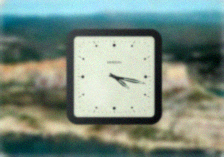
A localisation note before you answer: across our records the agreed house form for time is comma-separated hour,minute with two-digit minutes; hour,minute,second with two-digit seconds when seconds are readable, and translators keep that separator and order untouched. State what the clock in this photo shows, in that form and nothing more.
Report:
4,17
